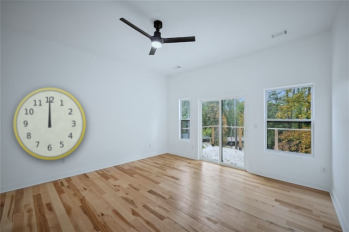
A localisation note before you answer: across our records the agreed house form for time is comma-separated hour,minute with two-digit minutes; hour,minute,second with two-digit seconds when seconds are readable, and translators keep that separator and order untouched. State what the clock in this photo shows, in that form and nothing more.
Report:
12,00
